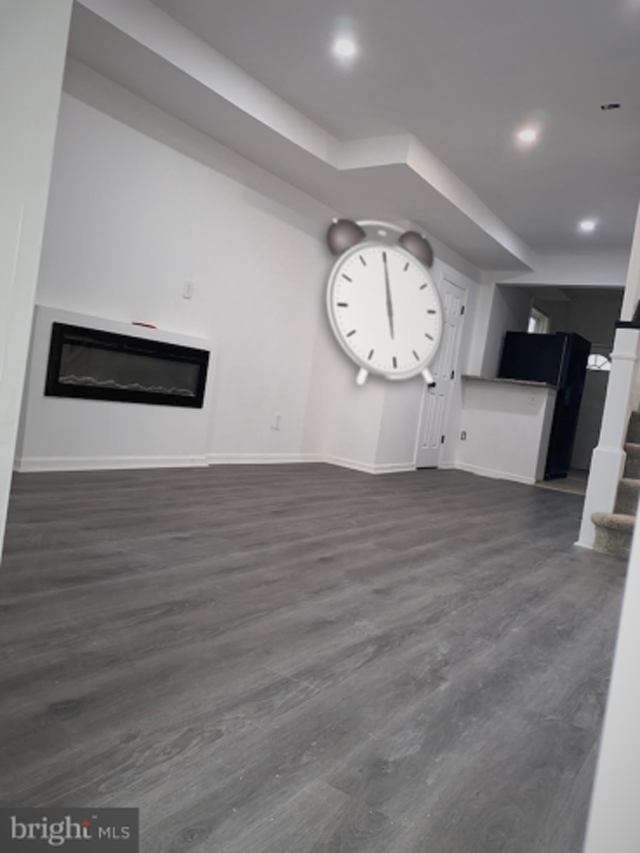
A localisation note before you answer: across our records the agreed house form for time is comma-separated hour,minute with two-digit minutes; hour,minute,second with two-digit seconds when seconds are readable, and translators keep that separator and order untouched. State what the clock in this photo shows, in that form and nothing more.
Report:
6,00
